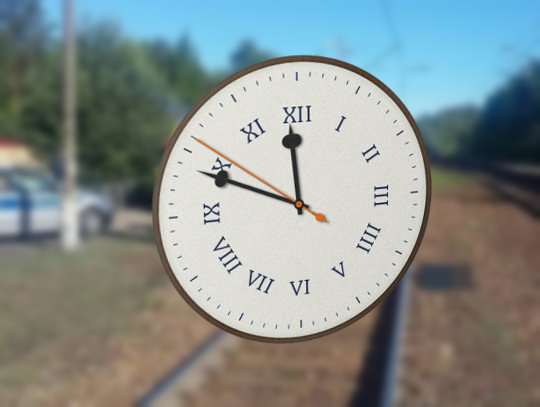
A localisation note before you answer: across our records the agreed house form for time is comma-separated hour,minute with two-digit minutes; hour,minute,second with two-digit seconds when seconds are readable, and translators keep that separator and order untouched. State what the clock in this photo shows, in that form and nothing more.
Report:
11,48,51
